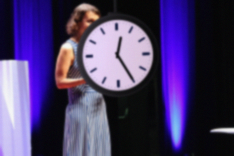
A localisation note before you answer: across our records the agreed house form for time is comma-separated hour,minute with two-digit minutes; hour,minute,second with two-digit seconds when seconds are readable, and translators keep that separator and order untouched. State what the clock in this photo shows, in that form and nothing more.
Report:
12,25
